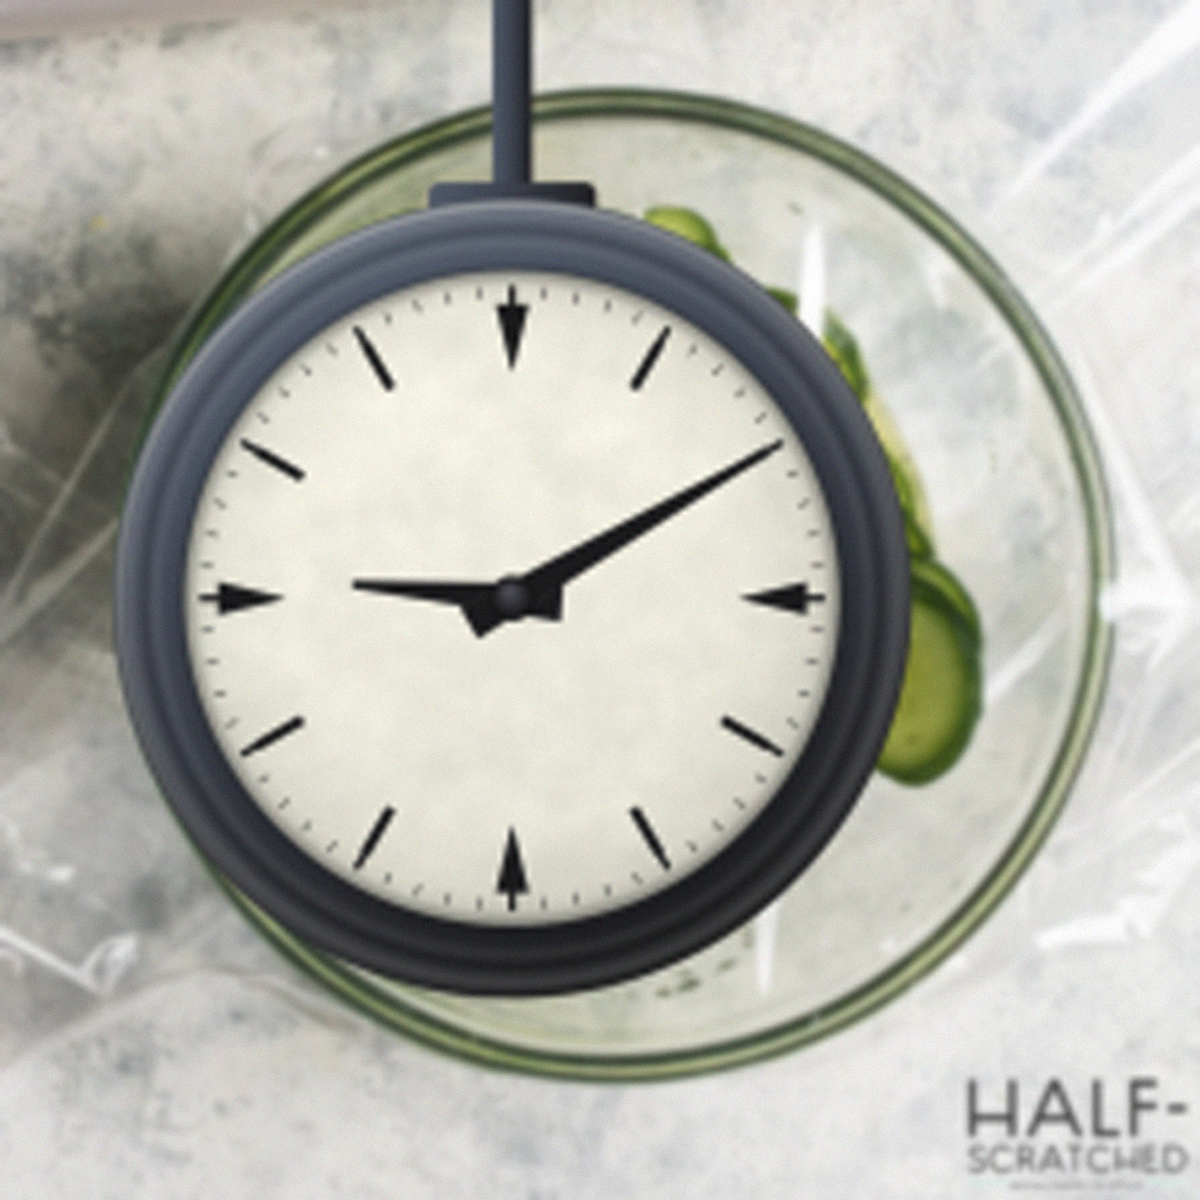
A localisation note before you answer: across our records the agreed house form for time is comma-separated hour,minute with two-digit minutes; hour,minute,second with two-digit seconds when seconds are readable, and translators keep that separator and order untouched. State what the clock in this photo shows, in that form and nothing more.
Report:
9,10
